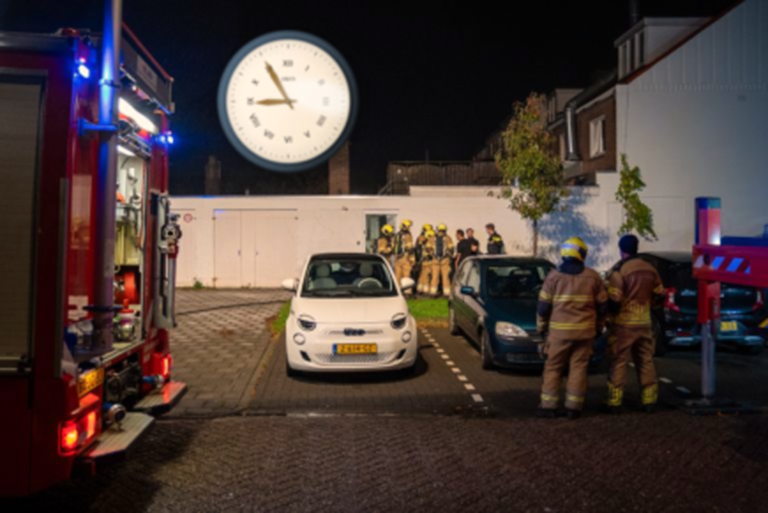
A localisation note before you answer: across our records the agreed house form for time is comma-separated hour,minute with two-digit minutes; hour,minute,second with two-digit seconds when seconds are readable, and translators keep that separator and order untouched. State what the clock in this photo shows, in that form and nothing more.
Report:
8,55
